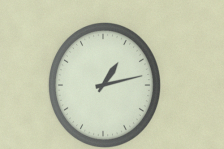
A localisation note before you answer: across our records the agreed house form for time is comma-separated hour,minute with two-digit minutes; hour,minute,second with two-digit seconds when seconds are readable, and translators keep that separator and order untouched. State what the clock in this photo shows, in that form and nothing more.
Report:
1,13
